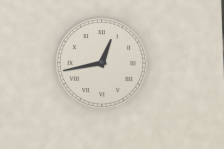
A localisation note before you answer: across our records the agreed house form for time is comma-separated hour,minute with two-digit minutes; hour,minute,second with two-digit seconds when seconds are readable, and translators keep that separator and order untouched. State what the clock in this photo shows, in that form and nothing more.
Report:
12,43
